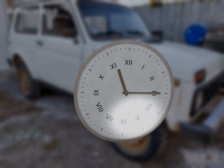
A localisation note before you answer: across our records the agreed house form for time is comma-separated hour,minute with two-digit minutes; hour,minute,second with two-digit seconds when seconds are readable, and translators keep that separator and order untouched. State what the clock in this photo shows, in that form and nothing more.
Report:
11,15
